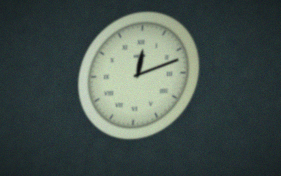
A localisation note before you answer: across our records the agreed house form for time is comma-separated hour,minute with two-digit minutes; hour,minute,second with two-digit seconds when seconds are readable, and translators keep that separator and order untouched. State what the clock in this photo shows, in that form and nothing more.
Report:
12,12
